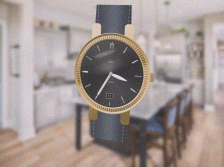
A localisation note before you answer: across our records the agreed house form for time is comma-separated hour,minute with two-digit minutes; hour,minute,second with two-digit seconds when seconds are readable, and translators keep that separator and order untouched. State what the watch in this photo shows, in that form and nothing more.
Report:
3,35
